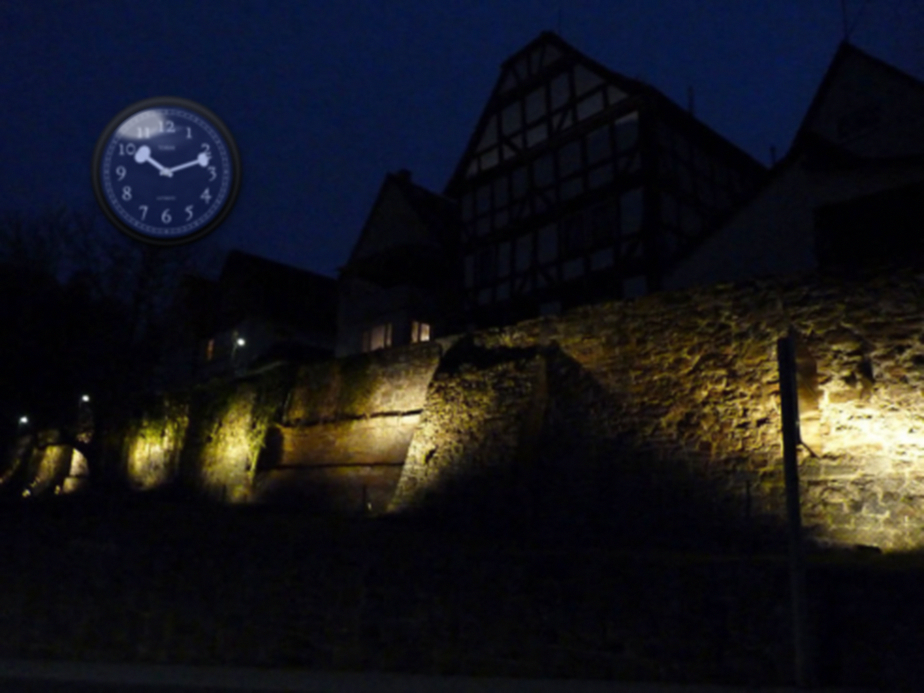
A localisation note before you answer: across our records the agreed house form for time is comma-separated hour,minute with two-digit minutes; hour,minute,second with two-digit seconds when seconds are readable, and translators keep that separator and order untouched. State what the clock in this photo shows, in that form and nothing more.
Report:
10,12
